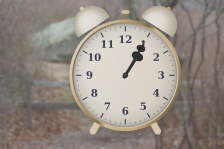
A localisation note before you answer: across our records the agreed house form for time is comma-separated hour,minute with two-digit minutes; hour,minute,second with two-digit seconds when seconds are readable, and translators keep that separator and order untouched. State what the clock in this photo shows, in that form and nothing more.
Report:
1,05
